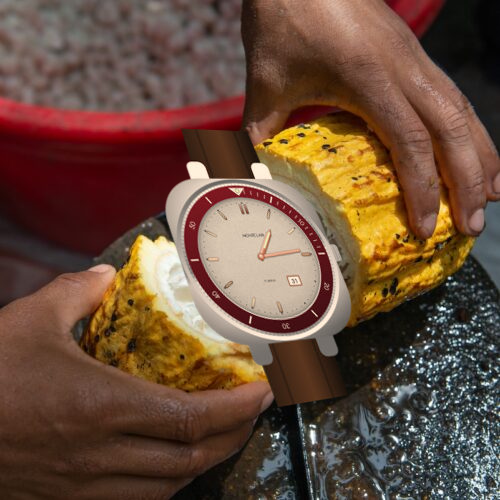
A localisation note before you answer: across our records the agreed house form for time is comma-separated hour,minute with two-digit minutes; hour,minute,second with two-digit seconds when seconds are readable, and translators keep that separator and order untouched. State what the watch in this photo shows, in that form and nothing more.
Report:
1,14
